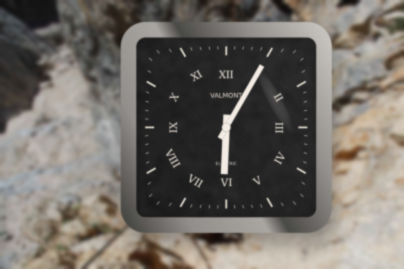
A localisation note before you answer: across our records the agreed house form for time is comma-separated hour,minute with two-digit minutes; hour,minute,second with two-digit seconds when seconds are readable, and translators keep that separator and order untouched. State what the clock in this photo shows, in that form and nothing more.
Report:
6,05
